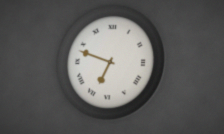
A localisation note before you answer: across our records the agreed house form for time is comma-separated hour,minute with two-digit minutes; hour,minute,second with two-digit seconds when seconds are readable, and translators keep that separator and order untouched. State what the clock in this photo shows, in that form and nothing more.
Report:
6,48
